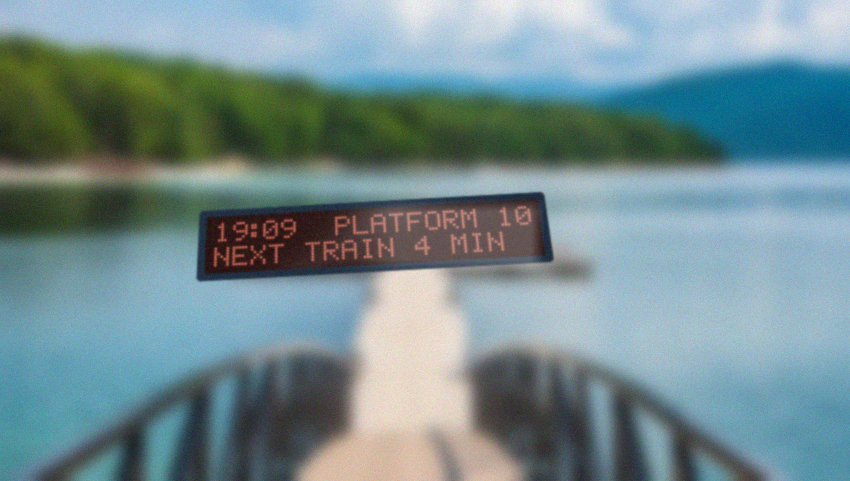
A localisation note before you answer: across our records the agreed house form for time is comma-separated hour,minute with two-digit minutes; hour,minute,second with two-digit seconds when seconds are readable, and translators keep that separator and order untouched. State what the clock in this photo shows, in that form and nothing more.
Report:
19,09
